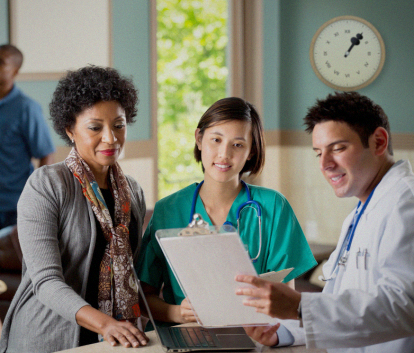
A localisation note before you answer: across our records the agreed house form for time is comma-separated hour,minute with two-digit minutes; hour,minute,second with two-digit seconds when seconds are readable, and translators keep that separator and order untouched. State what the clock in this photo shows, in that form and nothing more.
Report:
1,06
